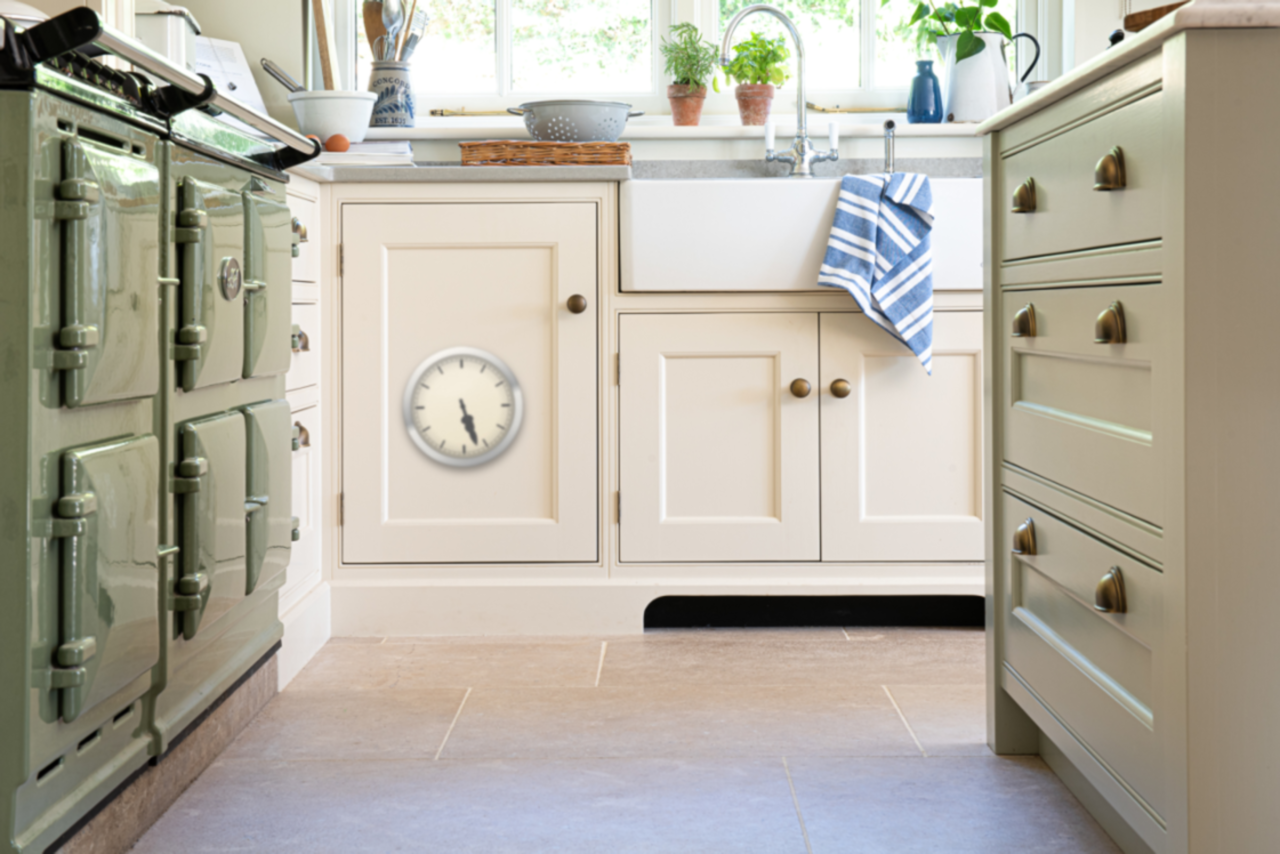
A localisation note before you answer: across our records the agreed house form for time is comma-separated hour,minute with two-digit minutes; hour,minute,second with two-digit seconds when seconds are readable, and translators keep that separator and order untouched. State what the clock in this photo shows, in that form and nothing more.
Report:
5,27
